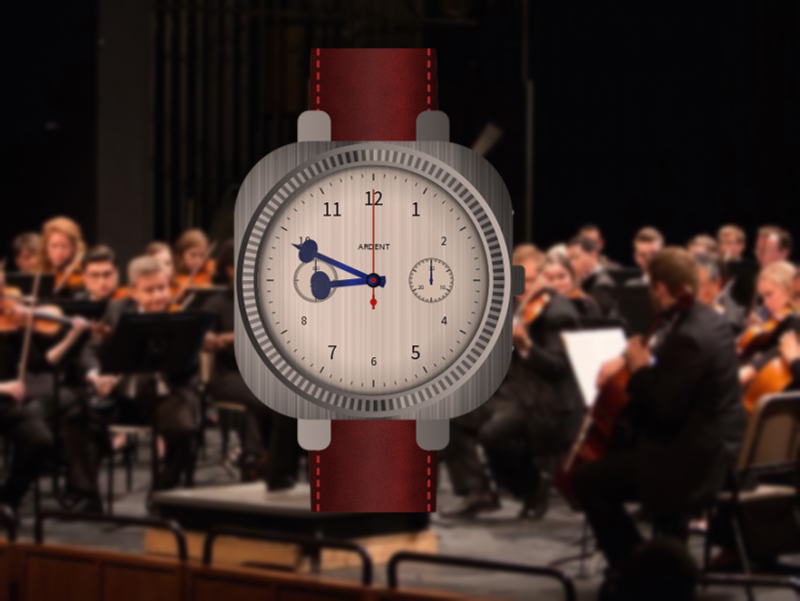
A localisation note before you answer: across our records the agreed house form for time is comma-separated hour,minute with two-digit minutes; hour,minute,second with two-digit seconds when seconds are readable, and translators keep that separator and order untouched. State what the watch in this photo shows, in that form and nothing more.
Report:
8,49
